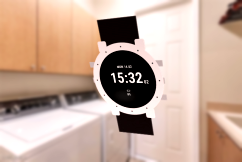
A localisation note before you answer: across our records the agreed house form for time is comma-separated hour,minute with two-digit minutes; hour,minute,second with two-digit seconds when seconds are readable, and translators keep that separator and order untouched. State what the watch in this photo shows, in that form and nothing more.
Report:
15,32
